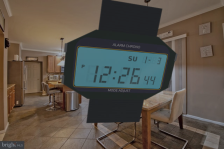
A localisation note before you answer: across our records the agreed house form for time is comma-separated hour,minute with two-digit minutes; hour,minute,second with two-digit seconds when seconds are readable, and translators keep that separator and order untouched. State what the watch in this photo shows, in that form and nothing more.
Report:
12,26,44
